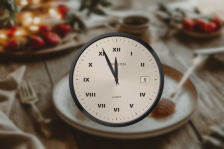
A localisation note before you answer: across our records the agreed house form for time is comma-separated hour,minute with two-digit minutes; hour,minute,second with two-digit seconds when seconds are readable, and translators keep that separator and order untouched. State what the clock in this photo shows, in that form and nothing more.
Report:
11,56
